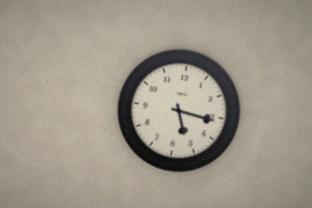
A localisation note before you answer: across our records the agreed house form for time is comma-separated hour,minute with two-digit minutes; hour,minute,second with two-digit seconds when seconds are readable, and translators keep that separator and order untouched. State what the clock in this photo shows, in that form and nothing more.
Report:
5,16
